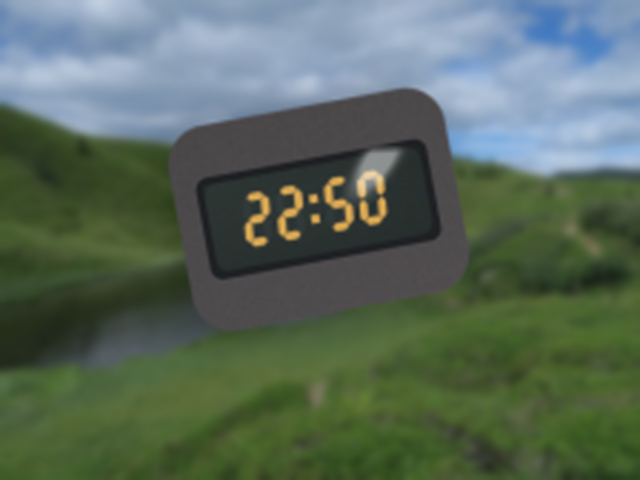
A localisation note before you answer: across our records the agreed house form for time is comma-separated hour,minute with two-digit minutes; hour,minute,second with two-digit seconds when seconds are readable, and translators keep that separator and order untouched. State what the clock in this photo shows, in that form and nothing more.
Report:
22,50
